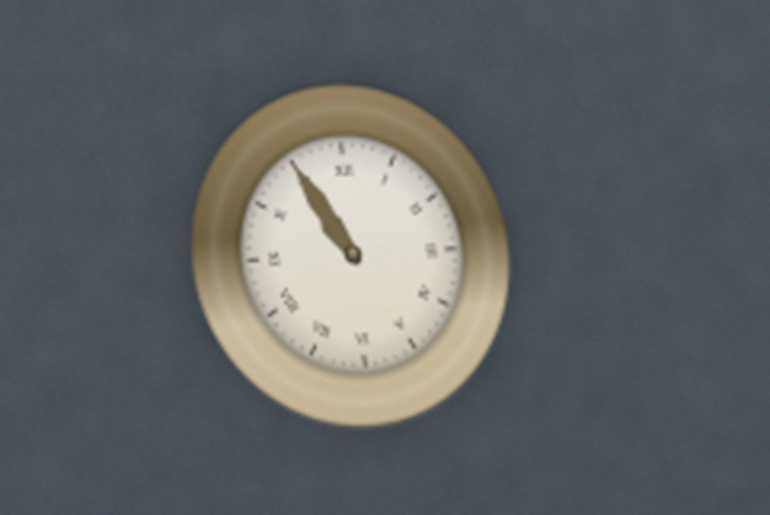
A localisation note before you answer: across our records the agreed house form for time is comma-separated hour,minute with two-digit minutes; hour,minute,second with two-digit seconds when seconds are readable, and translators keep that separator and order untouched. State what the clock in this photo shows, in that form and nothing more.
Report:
10,55
